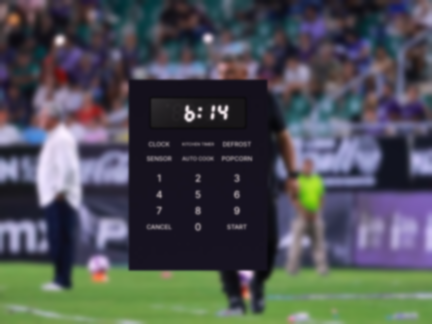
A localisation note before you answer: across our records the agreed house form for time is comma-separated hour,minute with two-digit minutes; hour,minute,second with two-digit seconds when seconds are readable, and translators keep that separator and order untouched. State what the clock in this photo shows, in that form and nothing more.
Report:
6,14
